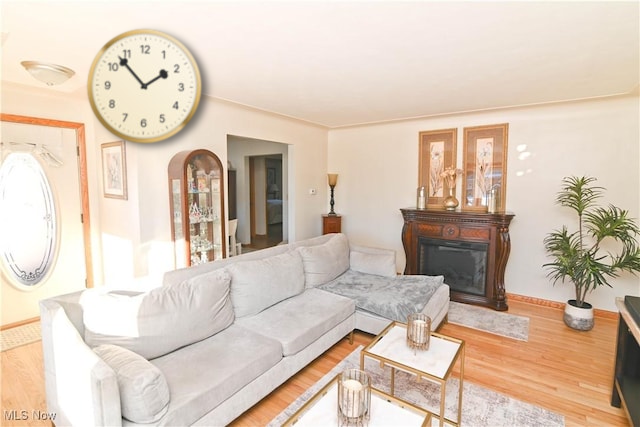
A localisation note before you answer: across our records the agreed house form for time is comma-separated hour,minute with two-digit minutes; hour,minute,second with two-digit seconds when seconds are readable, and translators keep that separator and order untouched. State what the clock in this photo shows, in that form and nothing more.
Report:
1,53
